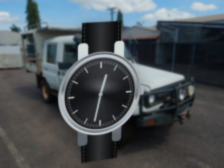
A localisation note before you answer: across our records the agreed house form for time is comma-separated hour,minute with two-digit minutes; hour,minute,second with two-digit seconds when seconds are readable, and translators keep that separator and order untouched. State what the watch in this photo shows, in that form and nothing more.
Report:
12,32
